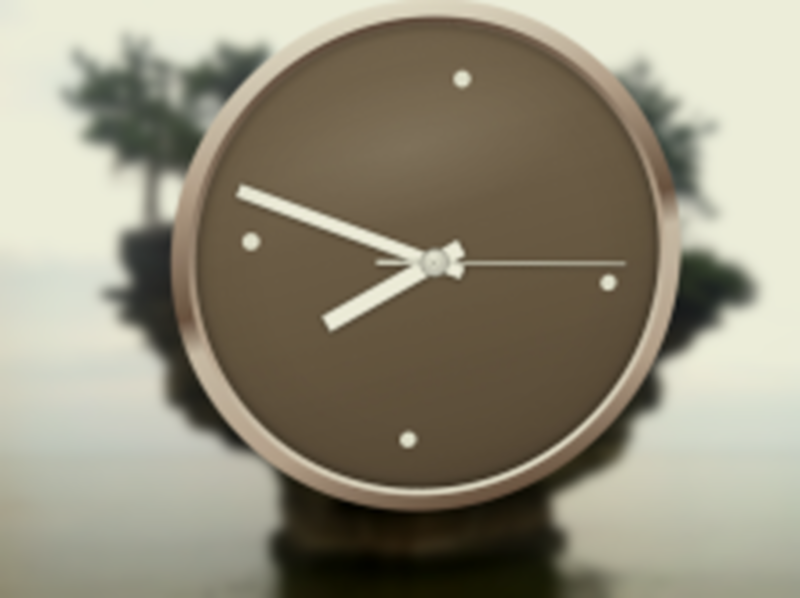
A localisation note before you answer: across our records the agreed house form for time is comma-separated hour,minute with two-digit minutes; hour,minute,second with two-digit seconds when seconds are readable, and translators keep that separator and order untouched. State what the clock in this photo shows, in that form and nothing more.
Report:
7,47,14
